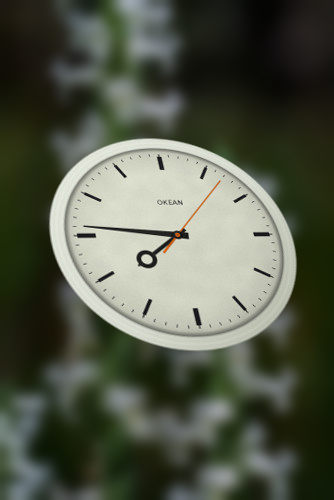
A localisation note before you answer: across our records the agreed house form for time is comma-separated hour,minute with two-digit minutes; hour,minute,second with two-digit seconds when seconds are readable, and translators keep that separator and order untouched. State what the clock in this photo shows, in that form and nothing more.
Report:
7,46,07
